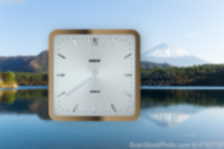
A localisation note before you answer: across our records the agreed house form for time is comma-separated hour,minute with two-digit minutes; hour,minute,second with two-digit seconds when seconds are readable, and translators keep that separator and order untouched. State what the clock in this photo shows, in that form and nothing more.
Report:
6,39
